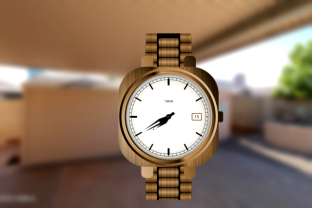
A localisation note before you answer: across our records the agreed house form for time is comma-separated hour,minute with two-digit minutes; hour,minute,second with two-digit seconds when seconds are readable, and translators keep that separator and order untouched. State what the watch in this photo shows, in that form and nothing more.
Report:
7,40
